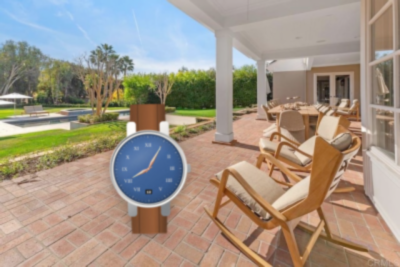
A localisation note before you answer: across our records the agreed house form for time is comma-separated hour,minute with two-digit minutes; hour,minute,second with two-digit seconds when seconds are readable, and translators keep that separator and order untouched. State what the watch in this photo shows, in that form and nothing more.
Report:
8,05
